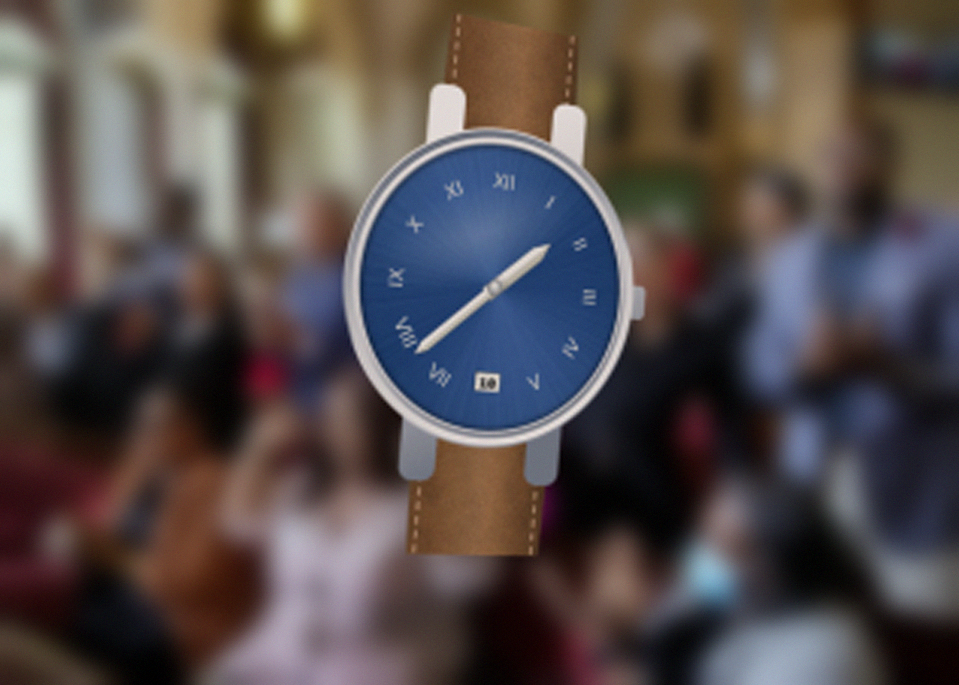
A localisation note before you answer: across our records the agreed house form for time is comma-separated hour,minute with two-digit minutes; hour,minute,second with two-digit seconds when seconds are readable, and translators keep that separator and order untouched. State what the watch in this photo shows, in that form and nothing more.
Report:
1,38
